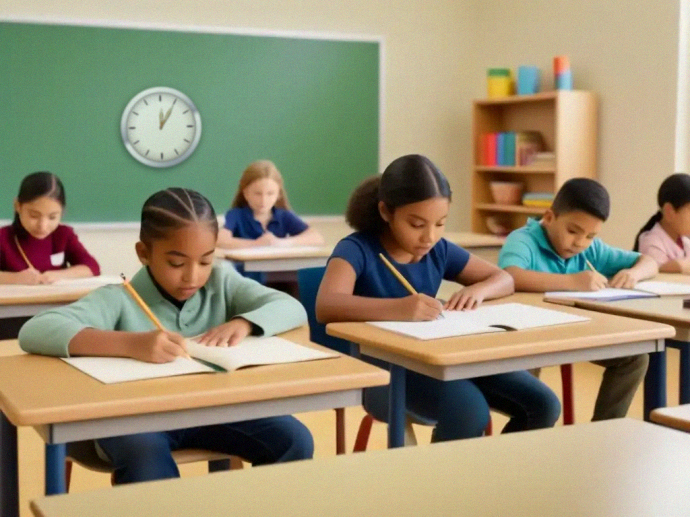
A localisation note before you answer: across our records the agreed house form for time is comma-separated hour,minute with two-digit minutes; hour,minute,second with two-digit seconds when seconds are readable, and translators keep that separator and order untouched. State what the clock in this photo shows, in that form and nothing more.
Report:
12,05
